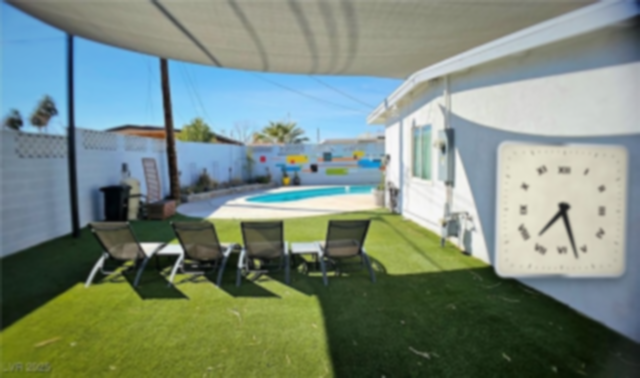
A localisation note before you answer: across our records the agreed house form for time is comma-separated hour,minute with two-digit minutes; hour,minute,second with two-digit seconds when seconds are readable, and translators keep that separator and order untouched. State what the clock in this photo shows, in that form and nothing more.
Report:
7,27
